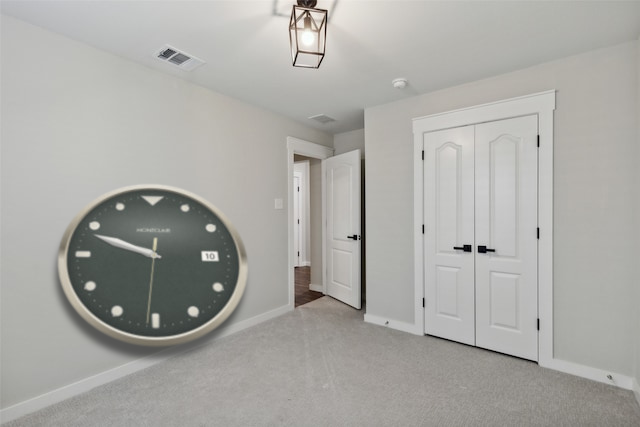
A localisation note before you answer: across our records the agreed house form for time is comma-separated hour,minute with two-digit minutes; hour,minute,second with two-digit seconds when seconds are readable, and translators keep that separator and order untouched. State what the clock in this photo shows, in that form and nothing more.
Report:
9,48,31
